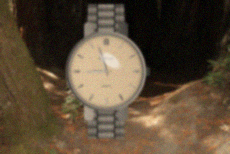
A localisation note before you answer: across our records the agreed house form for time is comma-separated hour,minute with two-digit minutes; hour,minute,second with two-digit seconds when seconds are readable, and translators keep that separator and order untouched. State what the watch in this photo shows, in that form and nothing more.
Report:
8,57
